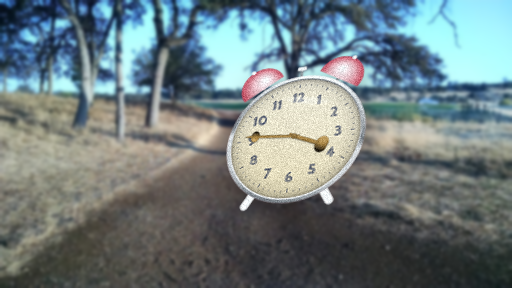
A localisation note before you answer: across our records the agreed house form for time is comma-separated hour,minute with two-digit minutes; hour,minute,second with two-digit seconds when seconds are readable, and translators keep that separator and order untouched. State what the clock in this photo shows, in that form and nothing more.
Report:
3,46
